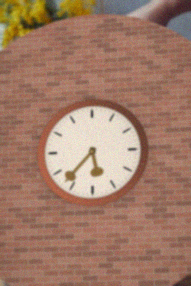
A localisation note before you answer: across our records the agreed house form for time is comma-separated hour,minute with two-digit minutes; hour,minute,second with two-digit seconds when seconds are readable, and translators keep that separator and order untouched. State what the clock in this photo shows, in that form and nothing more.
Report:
5,37
